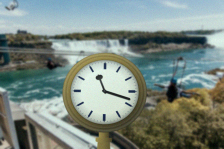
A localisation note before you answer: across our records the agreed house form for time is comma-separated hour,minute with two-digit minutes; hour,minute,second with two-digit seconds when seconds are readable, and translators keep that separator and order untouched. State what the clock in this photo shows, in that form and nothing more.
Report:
11,18
